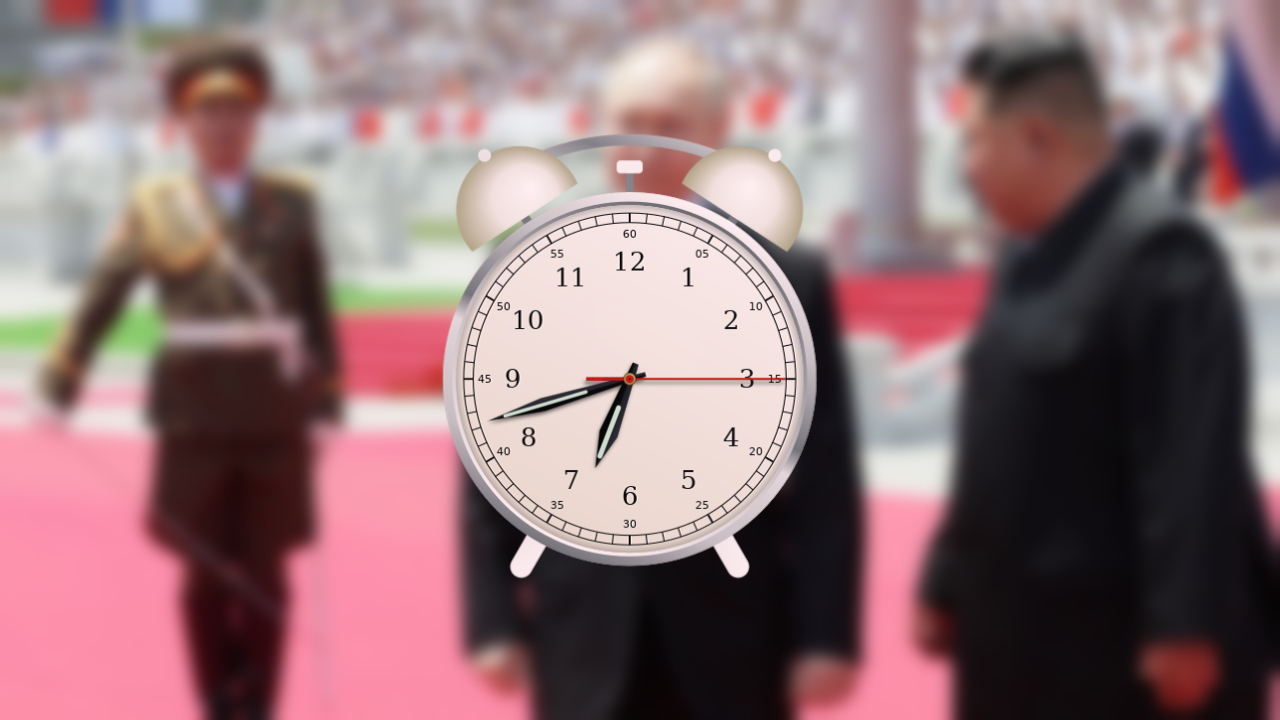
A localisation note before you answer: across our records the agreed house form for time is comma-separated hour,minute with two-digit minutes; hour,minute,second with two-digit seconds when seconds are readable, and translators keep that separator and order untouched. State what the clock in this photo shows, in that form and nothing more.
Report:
6,42,15
